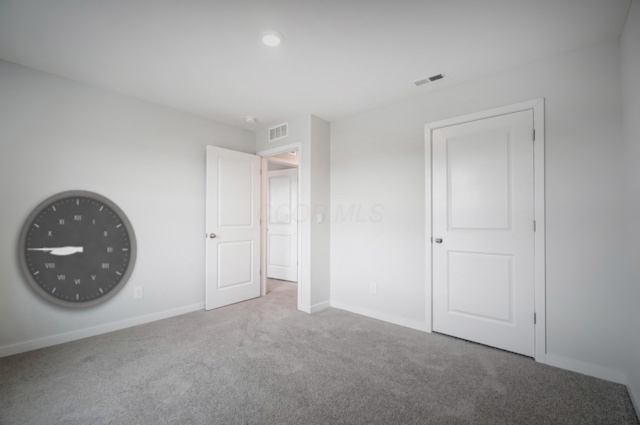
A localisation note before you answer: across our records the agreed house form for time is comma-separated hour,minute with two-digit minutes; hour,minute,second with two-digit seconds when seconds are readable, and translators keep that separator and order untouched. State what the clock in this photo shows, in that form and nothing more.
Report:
8,45
